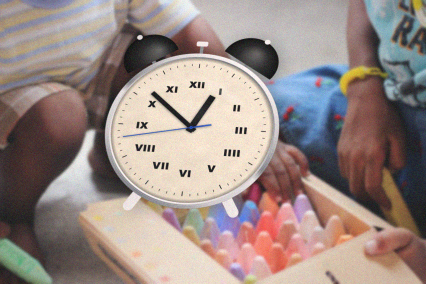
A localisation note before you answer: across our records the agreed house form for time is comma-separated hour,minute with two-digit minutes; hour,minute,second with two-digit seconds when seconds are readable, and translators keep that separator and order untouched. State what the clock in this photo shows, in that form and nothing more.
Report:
12,51,43
